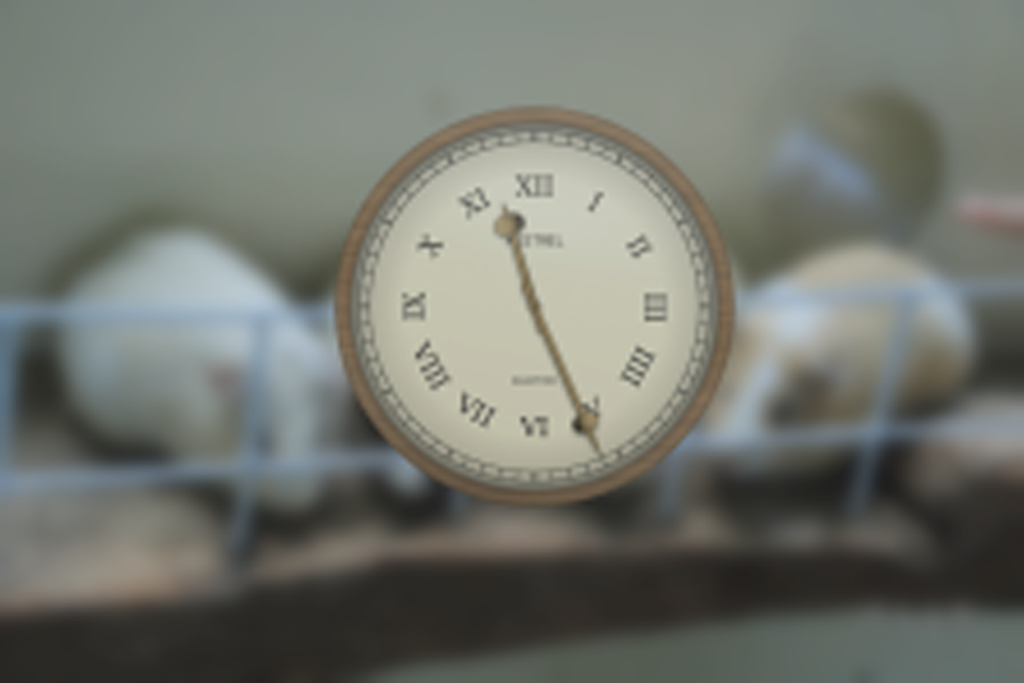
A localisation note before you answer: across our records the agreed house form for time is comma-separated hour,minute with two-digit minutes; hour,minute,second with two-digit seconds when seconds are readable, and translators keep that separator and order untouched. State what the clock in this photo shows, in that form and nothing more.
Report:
11,26
